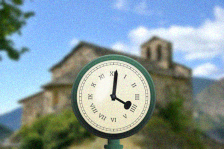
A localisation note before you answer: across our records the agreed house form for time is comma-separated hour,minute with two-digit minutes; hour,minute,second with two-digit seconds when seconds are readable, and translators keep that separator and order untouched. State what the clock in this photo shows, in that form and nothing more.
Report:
4,01
